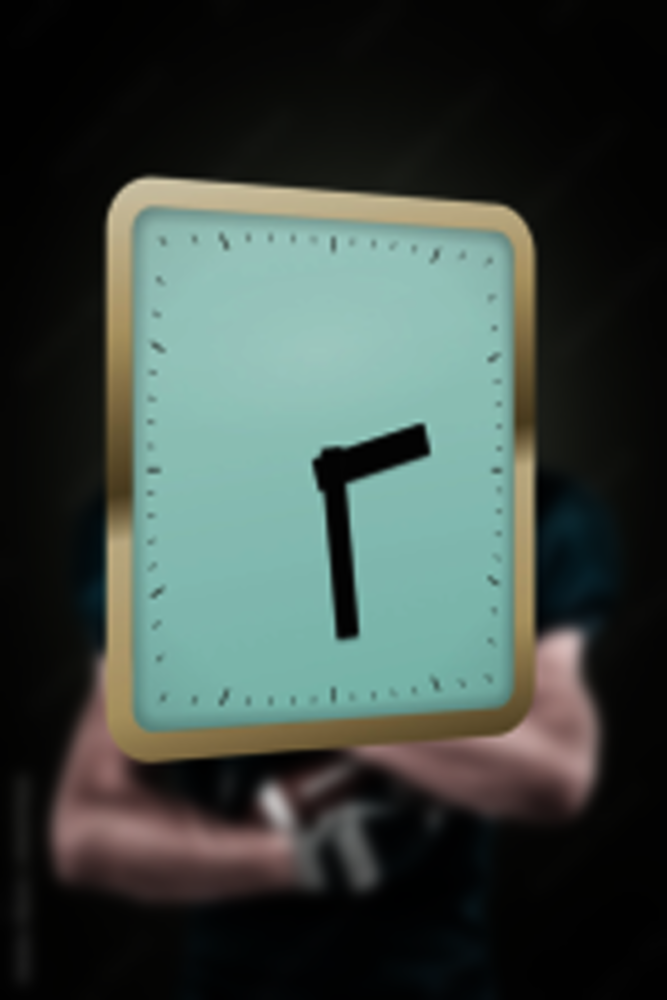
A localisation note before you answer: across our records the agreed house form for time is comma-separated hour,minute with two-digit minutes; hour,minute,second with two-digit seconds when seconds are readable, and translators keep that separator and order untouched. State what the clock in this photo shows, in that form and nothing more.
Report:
2,29
